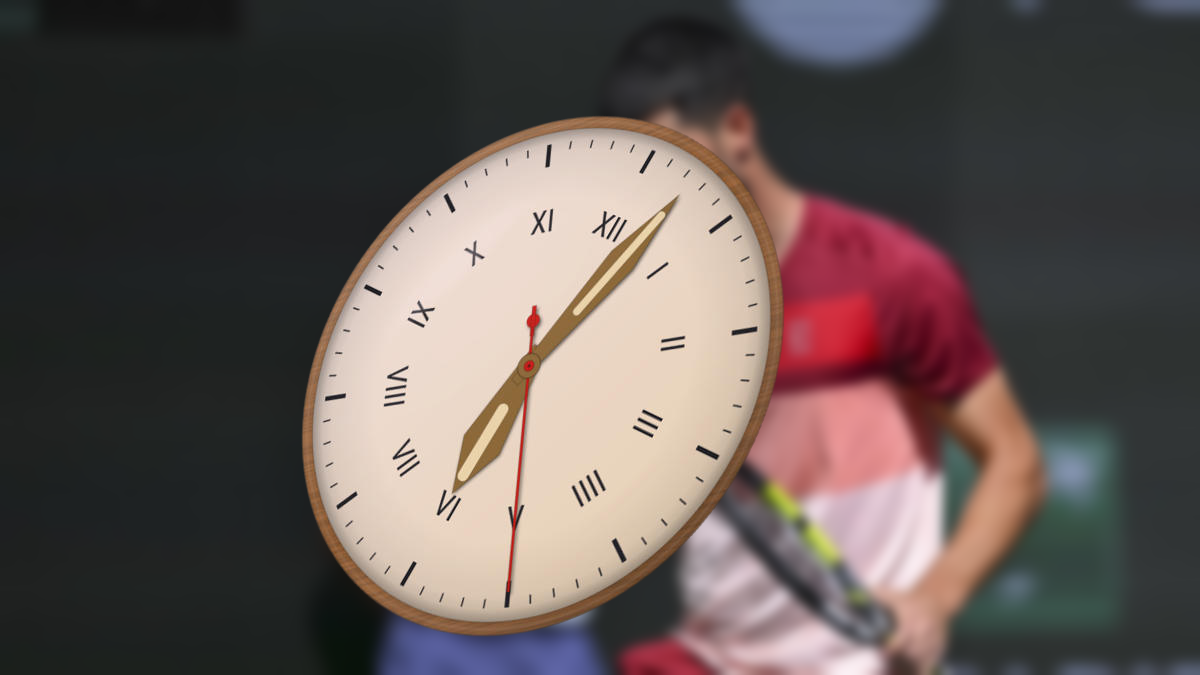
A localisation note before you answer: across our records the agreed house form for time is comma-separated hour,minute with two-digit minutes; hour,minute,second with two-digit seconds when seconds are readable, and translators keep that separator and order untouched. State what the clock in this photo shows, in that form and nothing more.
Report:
6,02,25
